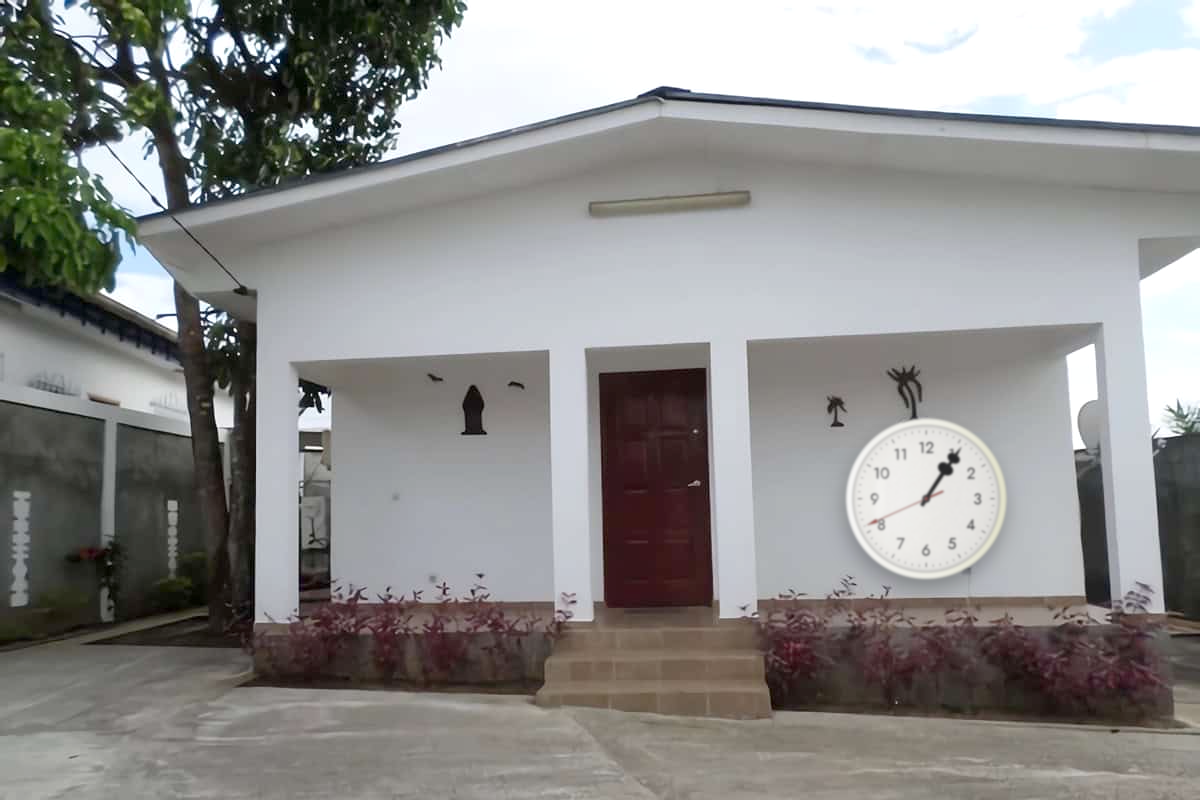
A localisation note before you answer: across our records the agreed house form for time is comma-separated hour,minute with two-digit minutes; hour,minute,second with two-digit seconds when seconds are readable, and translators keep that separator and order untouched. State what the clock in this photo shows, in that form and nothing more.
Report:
1,05,41
